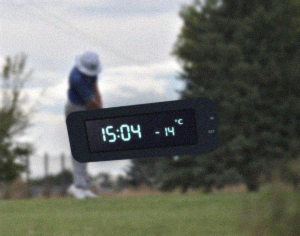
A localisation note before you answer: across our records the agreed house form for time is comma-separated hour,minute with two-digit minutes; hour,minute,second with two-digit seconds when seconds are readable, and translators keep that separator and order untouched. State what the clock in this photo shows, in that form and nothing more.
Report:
15,04
